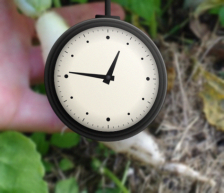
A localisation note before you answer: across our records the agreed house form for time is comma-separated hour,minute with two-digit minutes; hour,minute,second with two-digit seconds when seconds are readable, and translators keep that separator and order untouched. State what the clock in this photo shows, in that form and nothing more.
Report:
12,46
